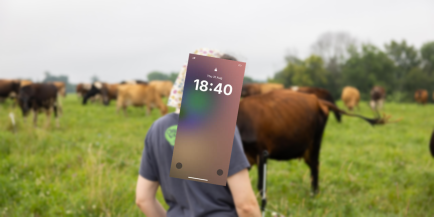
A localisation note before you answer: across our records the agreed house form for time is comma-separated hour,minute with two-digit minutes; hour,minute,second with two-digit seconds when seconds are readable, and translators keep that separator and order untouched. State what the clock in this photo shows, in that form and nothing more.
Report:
18,40
